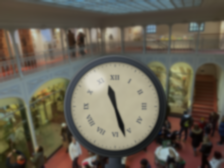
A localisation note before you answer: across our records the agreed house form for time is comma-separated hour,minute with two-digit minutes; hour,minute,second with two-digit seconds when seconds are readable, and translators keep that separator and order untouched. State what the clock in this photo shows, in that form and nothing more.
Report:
11,27
